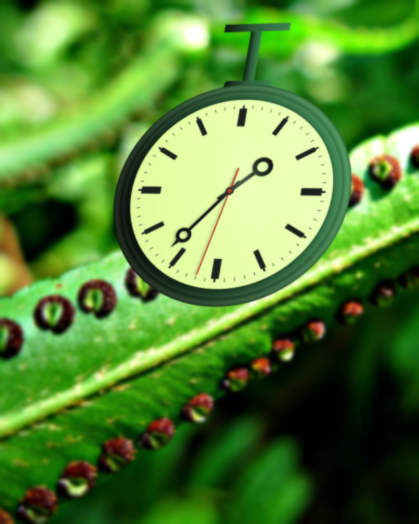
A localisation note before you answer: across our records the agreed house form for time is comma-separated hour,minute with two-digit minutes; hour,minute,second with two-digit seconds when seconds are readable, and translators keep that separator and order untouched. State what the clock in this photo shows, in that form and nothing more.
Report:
1,36,32
